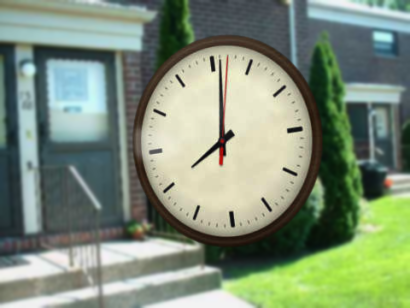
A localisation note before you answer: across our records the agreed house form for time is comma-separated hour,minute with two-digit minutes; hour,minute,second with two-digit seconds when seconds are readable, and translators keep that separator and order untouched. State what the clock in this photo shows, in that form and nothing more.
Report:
8,01,02
